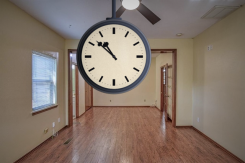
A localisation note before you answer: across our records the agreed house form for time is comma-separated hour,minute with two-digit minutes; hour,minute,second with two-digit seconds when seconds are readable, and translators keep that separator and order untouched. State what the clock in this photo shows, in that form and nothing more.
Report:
10,52
